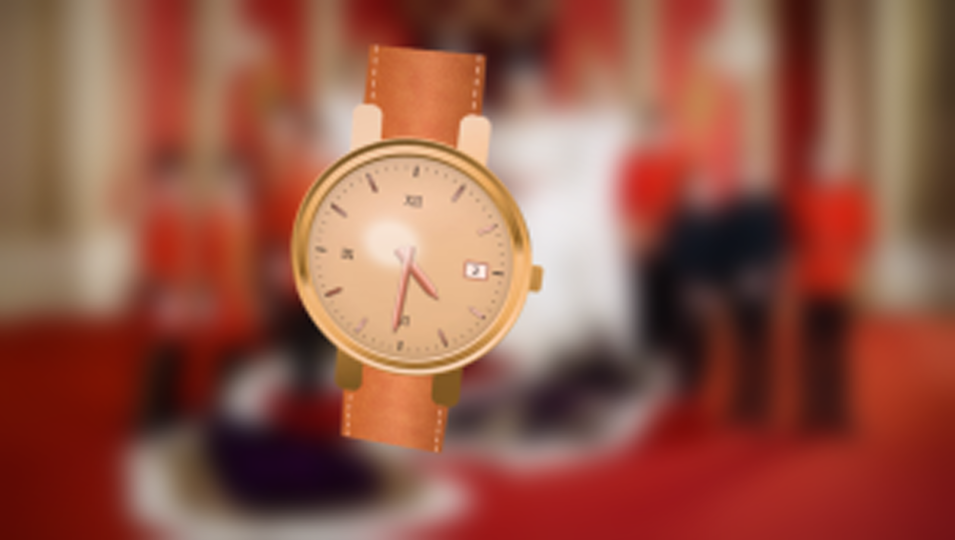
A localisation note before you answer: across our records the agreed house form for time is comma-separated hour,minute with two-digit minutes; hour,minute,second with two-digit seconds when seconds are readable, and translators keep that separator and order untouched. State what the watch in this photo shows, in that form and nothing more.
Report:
4,31
